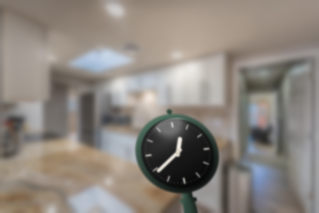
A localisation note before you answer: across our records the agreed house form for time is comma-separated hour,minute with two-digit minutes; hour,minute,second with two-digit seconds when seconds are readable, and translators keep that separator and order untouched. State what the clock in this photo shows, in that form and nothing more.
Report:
12,39
